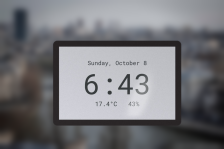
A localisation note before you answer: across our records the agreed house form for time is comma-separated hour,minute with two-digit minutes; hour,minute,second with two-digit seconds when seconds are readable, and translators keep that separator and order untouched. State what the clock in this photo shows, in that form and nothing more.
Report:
6,43
